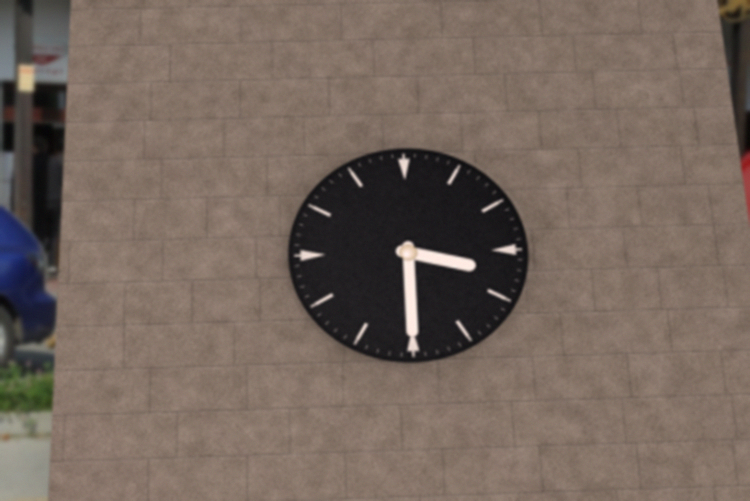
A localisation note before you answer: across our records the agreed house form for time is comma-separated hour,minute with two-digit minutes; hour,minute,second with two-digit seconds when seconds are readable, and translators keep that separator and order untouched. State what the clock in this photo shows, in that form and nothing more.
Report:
3,30
